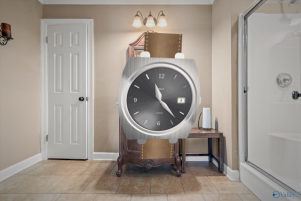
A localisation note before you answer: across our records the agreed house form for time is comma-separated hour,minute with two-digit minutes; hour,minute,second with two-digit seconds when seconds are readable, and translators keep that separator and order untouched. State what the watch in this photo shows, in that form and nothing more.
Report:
11,23
